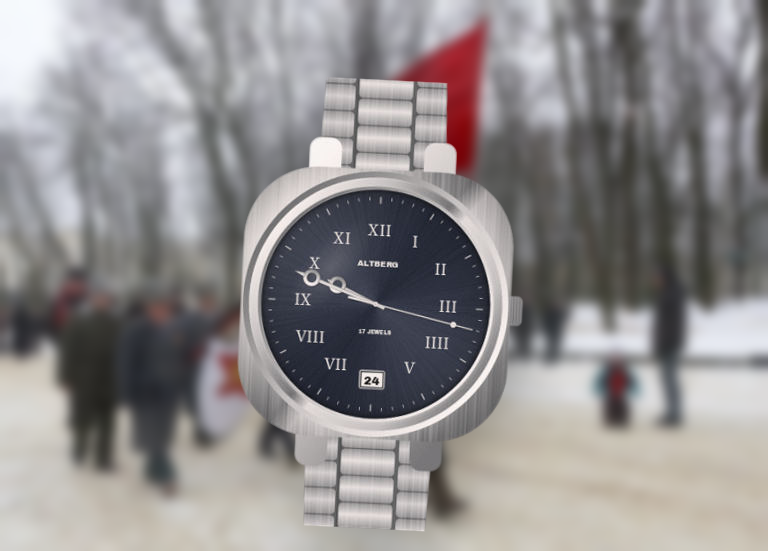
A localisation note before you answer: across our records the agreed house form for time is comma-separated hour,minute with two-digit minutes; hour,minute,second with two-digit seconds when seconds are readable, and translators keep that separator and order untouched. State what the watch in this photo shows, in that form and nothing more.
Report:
9,48,17
